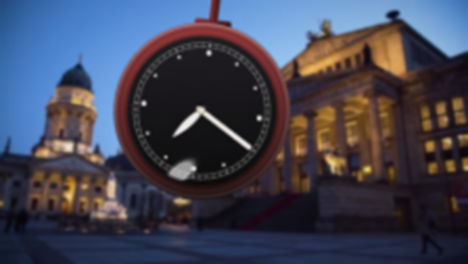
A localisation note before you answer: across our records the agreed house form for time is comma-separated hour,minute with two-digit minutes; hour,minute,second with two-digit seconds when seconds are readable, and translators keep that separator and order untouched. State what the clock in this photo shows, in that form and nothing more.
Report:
7,20
